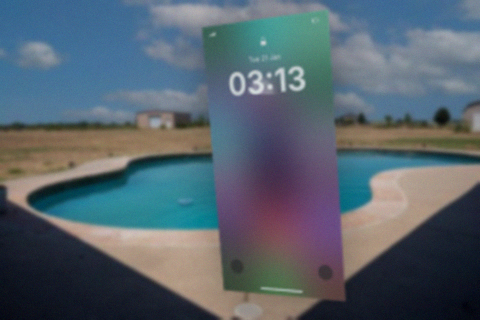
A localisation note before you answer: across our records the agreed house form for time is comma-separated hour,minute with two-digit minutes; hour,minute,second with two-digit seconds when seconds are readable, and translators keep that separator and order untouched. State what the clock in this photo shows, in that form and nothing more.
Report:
3,13
